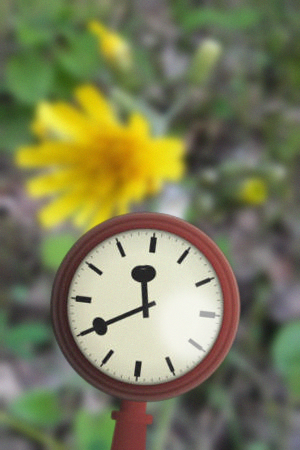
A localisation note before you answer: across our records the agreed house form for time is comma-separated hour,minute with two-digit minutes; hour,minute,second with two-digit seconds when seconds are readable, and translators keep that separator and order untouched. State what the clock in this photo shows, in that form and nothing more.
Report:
11,40
